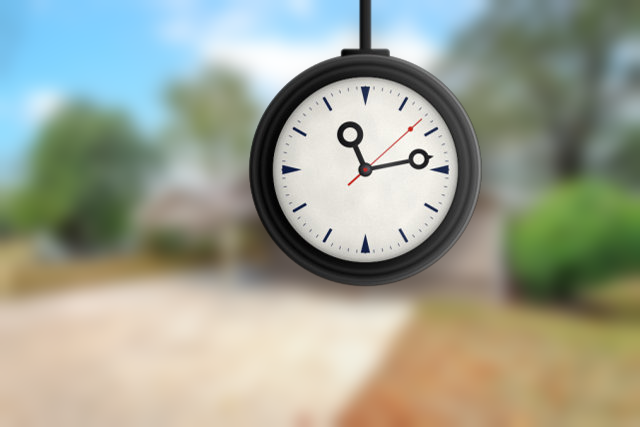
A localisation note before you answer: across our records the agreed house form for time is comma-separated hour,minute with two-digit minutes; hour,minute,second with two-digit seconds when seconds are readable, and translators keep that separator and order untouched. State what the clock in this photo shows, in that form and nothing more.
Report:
11,13,08
